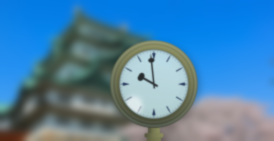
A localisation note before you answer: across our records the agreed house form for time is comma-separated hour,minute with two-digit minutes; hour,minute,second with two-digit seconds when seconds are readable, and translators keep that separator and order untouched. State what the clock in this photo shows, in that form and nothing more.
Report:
9,59
